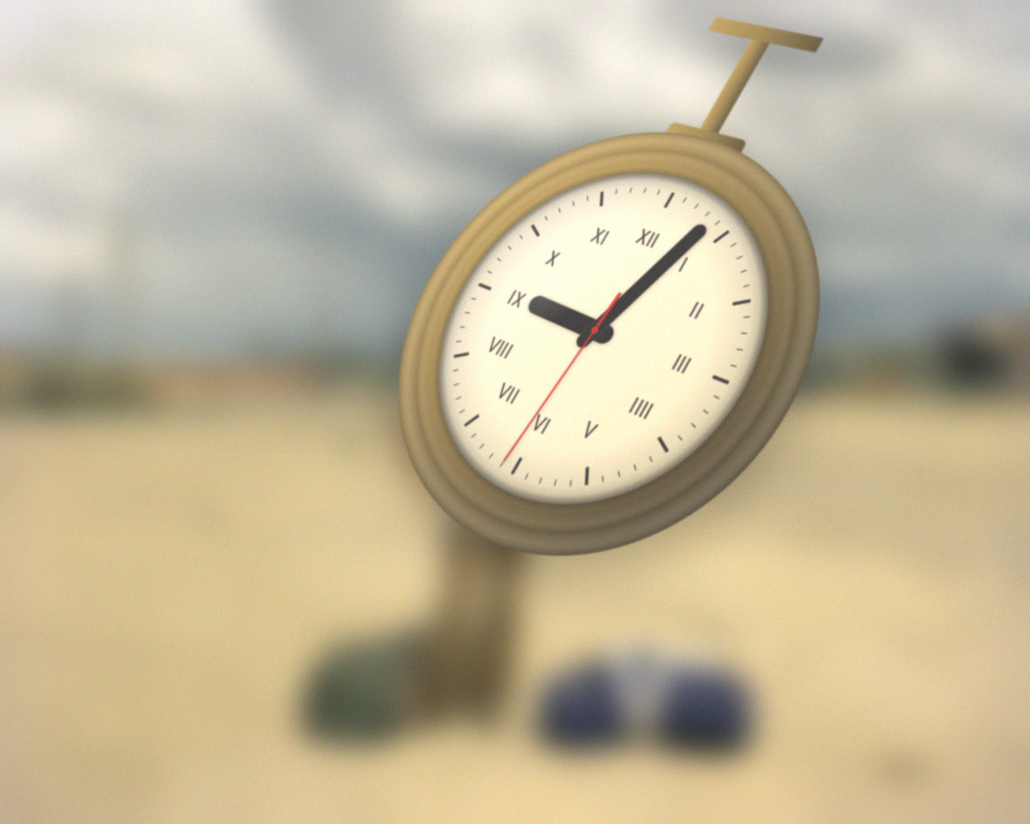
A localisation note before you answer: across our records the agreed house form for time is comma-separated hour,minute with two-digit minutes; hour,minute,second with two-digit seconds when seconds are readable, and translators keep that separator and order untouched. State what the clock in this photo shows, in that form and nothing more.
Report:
9,03,31
